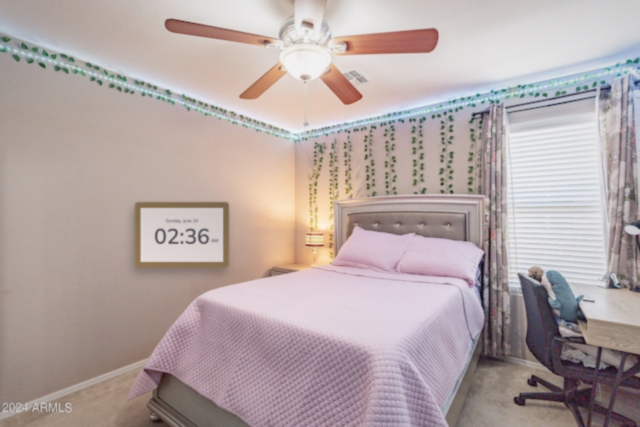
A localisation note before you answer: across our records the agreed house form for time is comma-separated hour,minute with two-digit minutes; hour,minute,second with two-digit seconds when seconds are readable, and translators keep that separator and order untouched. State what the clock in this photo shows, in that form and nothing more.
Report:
2,36
